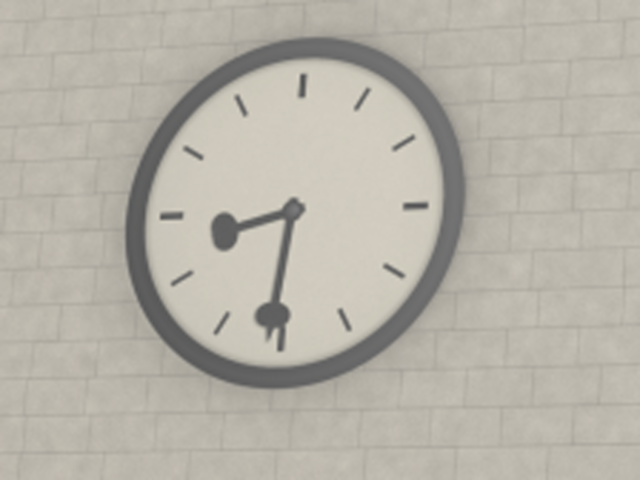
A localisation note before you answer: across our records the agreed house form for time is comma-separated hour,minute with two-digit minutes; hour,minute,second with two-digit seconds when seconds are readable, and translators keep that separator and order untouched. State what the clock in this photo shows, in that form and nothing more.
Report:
8,31
